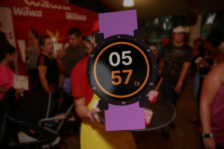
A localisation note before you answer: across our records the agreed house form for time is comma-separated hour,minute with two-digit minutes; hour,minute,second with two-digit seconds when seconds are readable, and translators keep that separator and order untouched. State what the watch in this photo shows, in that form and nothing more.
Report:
5,57
